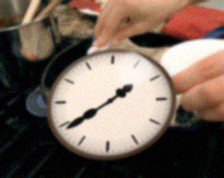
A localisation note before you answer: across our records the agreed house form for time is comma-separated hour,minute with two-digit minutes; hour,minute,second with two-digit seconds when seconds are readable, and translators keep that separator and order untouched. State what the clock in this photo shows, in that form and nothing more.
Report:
1,39
